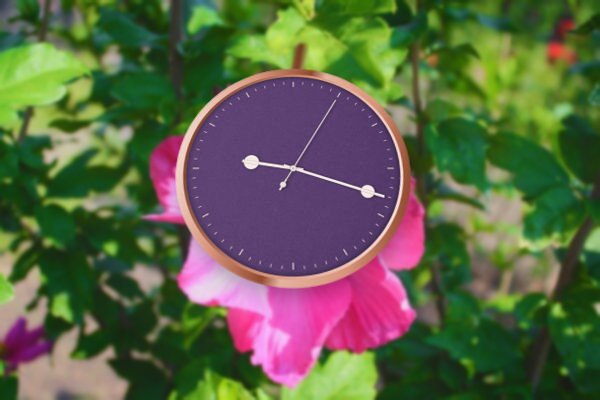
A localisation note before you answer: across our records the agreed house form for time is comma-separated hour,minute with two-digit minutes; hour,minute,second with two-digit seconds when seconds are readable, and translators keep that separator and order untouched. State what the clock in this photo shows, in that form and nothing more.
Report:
9,18,05
